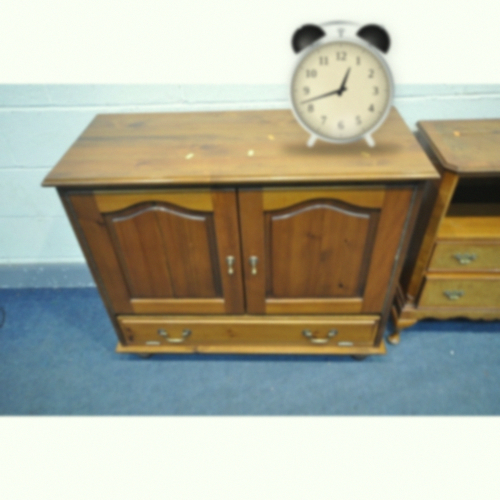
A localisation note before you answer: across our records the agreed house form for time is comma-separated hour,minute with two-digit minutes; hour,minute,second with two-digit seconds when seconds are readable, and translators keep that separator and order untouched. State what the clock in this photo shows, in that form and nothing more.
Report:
12,42
